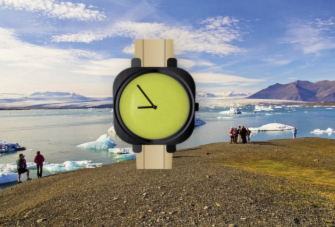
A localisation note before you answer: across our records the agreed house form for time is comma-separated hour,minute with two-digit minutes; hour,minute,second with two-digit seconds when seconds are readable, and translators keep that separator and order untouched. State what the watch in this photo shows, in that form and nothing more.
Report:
8,54
